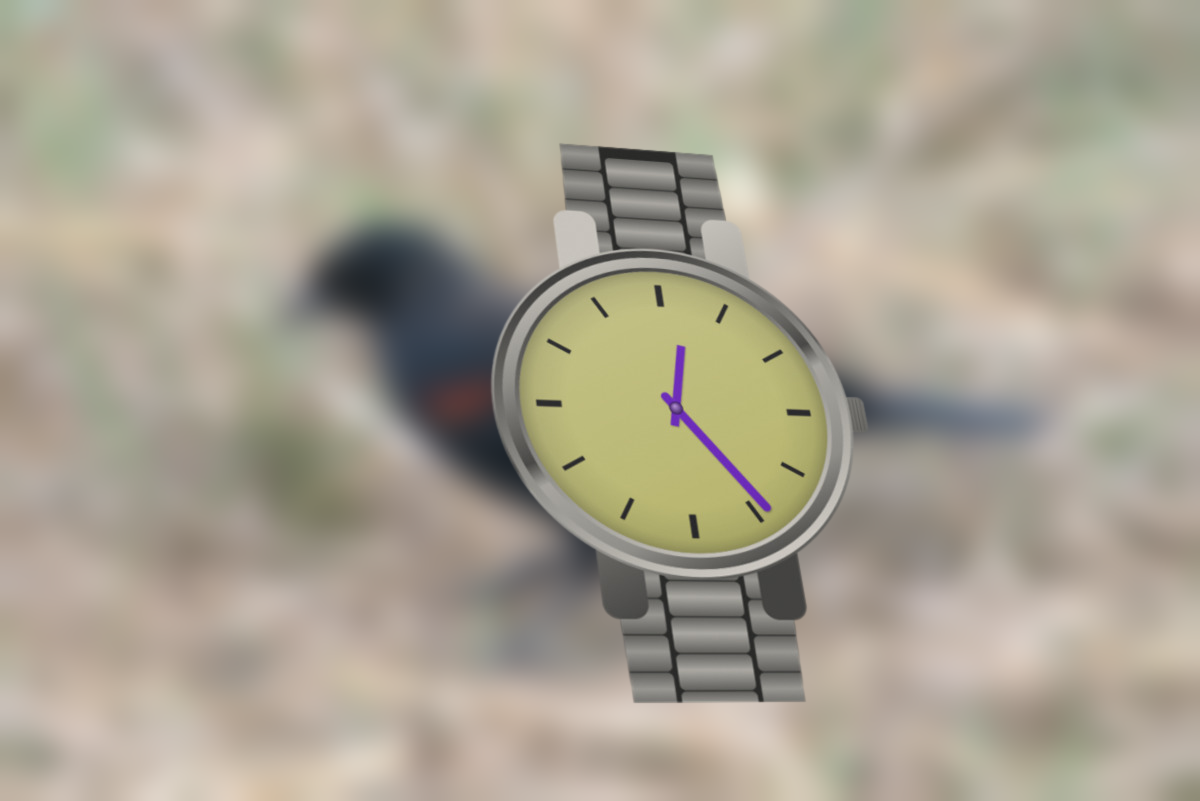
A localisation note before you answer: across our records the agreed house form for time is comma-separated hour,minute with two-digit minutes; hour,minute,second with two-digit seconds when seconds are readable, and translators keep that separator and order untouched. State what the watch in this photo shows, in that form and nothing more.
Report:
12,24
